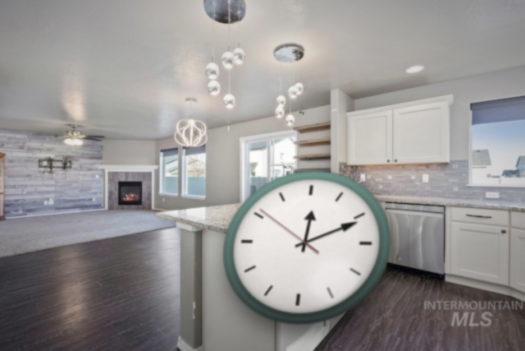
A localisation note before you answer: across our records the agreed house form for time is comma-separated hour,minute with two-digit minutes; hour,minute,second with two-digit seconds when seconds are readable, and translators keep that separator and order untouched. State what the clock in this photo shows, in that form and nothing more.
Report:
12,10,51
